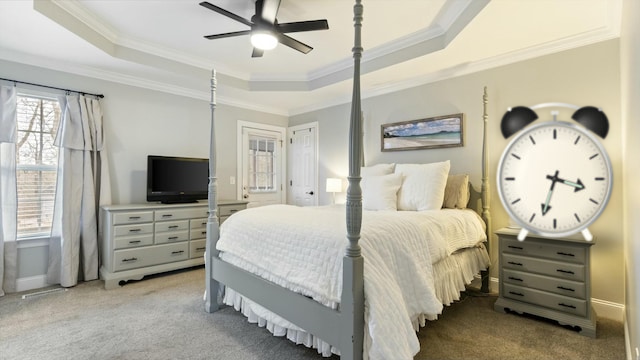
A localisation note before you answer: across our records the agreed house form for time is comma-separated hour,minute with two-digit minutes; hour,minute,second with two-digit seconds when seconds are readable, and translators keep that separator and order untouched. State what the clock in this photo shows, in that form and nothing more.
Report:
3,33
